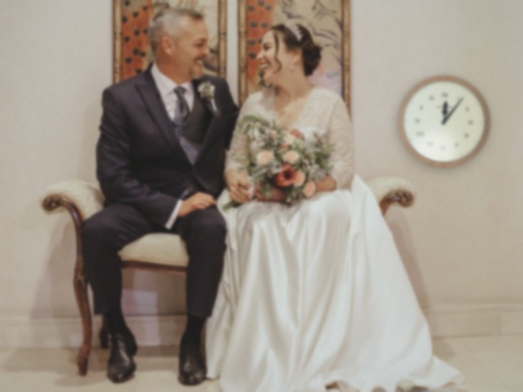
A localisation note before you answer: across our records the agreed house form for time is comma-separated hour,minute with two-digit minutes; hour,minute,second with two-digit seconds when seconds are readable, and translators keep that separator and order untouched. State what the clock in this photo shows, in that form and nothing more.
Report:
12,06
